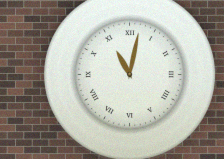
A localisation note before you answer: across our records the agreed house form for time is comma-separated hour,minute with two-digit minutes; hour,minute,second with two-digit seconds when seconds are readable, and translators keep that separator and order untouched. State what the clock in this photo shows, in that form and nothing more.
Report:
11,02
